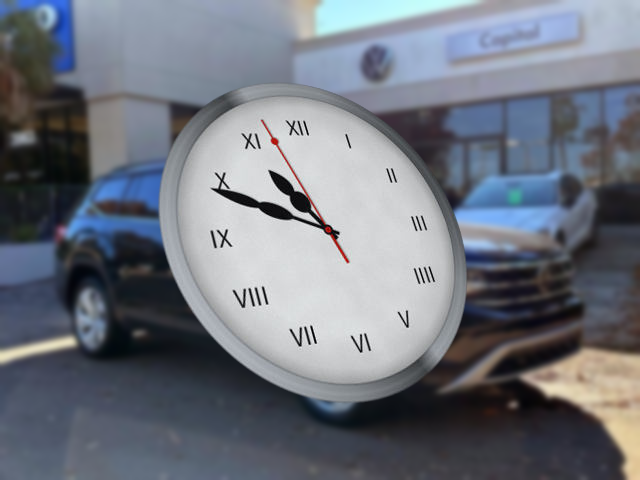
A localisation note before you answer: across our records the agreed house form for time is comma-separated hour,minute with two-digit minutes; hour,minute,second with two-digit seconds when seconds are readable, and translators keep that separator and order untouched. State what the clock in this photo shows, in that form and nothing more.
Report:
10,48,57
